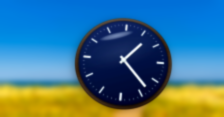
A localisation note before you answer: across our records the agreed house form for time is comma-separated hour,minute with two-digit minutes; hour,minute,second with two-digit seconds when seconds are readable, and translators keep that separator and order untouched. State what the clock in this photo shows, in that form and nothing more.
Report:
1,23
